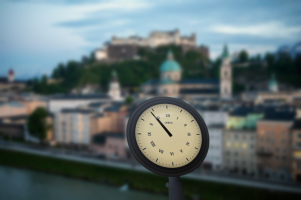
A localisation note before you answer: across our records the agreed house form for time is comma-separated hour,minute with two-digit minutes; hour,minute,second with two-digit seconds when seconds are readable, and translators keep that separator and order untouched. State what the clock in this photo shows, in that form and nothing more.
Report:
10,54
